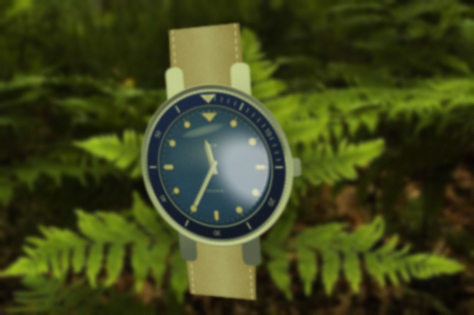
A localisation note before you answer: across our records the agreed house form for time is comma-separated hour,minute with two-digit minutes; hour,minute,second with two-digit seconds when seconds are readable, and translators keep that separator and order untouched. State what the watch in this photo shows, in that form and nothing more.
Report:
11,35
